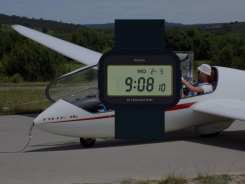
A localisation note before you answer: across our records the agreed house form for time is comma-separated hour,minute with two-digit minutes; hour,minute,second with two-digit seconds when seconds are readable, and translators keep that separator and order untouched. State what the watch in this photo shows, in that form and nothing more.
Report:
9,08,10
